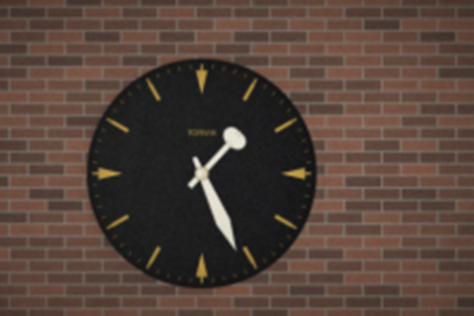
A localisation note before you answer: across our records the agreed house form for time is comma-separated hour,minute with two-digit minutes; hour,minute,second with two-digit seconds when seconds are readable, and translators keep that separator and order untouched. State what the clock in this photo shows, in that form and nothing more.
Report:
1,26
